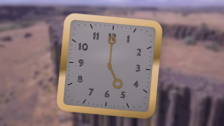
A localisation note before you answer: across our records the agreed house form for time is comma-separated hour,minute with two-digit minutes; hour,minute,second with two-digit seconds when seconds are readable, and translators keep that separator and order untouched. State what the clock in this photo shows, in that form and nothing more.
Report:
5,00
